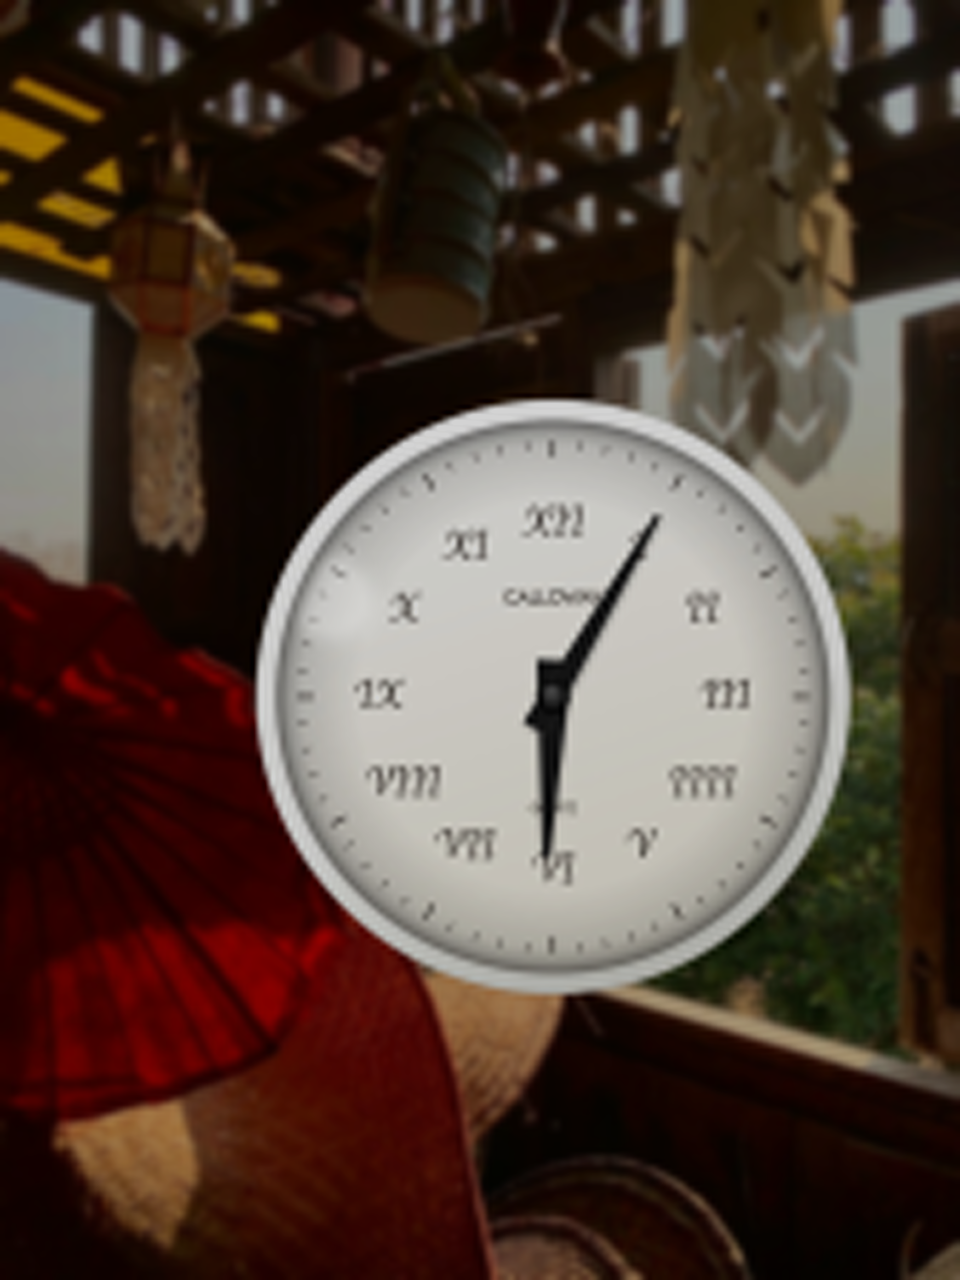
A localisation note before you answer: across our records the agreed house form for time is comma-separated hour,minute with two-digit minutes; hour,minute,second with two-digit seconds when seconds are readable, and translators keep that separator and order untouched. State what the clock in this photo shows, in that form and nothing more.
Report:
6,05
